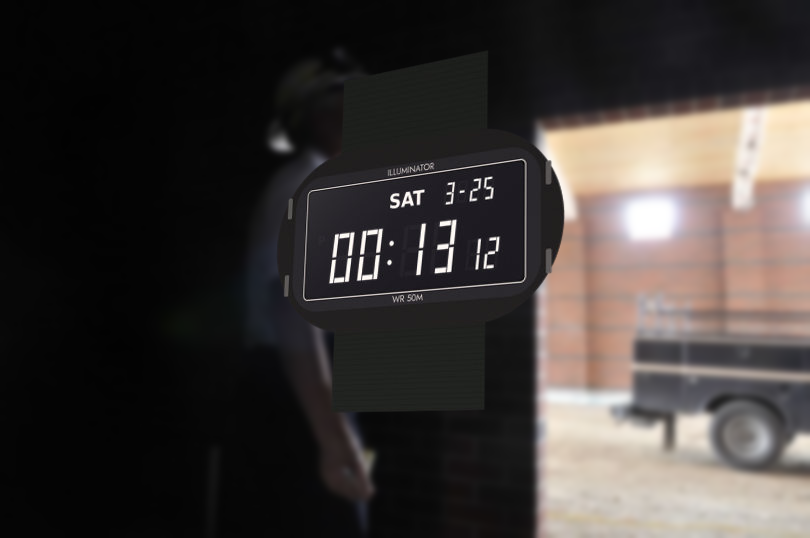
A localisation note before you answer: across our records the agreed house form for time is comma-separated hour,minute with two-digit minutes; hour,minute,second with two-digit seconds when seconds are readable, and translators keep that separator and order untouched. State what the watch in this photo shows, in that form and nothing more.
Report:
0,13,12
